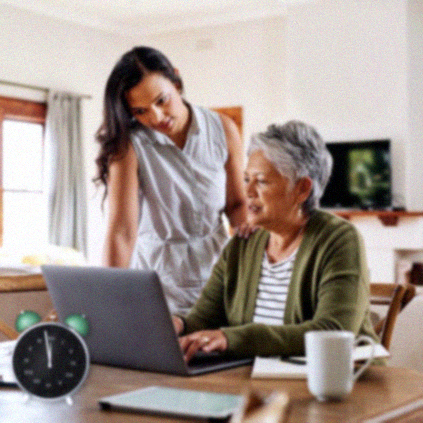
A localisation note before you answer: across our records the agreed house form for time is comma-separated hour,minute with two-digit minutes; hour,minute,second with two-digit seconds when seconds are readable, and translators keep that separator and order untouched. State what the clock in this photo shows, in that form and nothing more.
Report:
11,58
